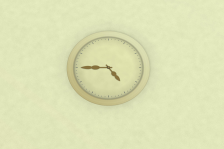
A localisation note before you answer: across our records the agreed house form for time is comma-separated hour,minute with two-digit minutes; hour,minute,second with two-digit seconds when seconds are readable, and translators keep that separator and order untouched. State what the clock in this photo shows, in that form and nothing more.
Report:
4,45
